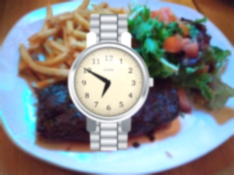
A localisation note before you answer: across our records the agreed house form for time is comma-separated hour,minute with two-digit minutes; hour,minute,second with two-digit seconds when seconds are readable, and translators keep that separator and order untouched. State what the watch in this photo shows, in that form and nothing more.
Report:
6,50
